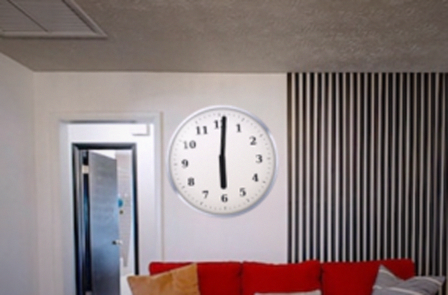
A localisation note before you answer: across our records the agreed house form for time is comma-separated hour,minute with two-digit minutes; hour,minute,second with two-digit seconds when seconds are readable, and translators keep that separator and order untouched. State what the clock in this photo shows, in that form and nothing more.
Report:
6,01
